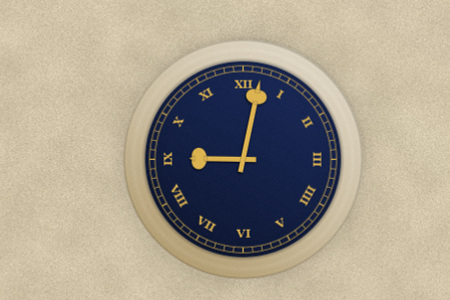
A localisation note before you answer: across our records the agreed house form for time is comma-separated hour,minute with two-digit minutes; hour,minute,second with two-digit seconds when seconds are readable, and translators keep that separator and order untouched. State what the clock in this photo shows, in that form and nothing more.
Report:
9,02
